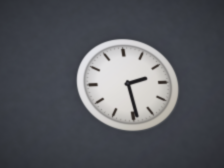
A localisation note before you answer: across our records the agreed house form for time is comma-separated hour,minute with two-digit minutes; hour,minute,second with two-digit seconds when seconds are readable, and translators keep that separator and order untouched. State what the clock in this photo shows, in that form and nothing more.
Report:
2,29
